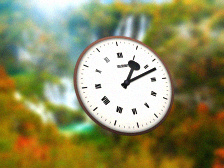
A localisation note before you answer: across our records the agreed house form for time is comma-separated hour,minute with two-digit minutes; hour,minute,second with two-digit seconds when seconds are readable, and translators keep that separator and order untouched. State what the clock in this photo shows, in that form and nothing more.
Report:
1,12
